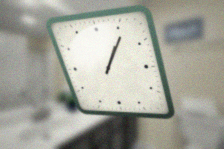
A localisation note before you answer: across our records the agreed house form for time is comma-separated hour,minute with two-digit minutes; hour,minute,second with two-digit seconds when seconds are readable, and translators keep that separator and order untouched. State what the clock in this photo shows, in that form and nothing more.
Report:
1,06
